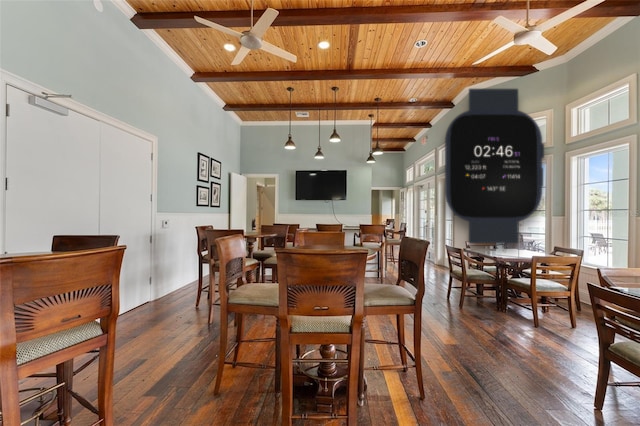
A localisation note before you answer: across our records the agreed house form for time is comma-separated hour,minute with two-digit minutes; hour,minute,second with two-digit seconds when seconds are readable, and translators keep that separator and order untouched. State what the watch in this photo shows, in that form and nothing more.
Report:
2,46
